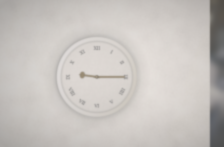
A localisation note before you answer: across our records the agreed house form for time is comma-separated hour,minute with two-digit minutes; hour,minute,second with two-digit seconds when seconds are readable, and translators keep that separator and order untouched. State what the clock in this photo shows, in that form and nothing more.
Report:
9,15
